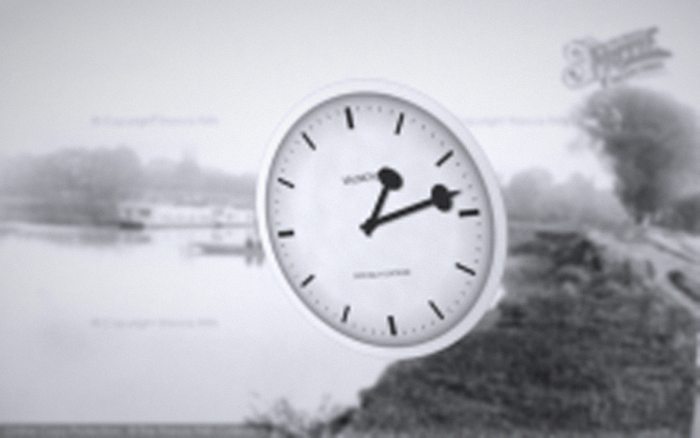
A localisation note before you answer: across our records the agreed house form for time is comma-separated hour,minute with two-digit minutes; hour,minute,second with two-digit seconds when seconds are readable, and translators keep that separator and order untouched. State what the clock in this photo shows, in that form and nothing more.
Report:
1,13
